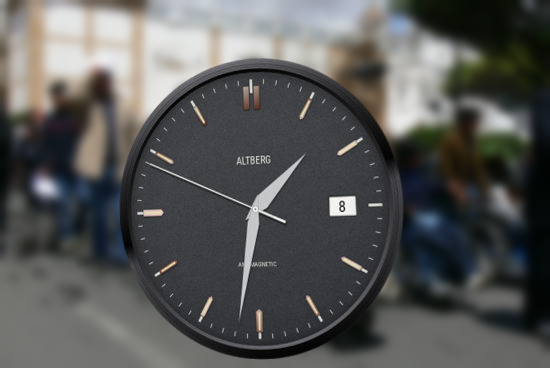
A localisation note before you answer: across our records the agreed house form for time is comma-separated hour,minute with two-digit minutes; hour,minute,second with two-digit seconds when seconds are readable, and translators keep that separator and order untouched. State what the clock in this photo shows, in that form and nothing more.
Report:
1,31,49
